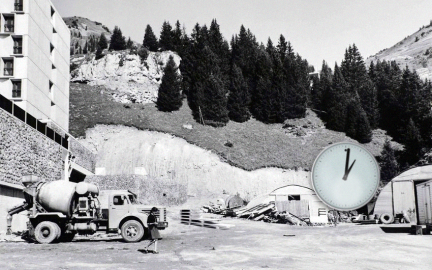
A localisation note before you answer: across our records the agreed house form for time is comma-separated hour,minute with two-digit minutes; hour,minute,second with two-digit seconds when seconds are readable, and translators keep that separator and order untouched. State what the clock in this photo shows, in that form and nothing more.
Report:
1,01
